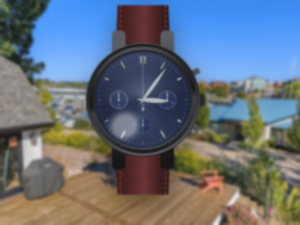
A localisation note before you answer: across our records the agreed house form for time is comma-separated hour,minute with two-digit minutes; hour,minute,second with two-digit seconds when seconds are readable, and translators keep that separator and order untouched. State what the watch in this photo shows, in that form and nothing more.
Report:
3,06
